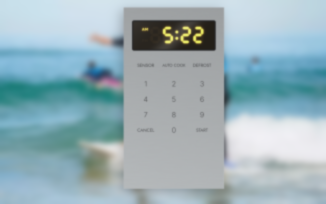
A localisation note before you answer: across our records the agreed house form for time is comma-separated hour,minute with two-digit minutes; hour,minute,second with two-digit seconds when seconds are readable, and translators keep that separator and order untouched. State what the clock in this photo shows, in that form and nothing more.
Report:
5,22
